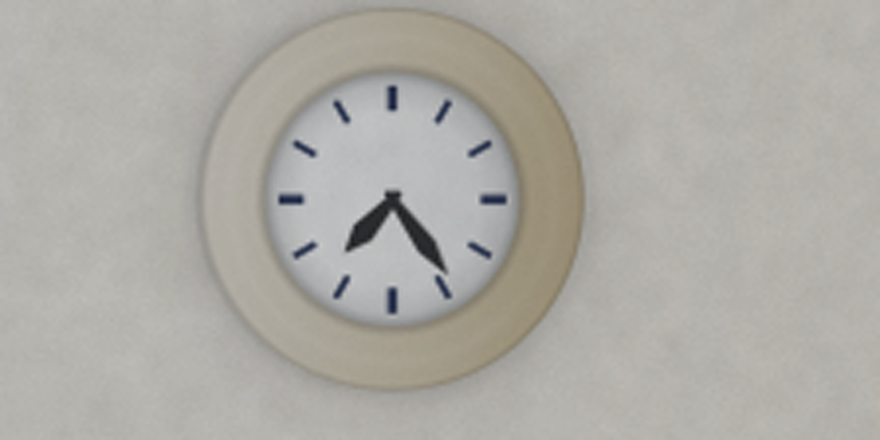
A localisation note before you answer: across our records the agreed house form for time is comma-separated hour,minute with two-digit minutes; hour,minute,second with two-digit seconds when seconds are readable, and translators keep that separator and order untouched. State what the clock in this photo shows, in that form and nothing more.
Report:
7,24
